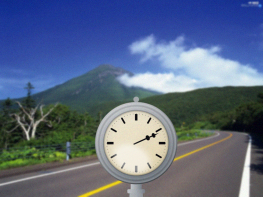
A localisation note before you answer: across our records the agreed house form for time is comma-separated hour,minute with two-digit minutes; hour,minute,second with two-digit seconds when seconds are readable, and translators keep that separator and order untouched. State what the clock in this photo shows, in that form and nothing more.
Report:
2,11
